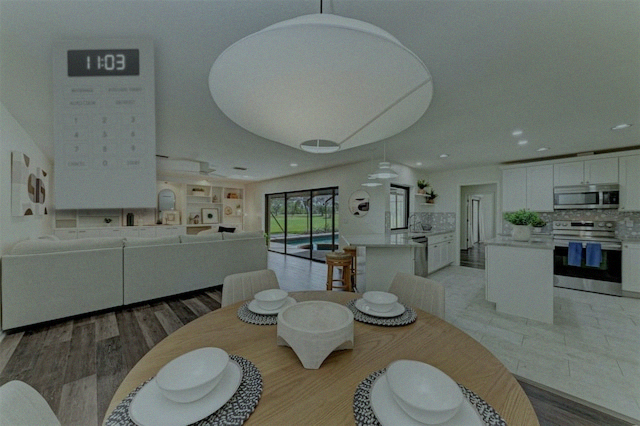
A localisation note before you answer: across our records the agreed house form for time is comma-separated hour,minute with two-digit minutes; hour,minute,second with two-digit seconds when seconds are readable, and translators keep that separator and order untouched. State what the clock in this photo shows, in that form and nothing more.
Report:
11,03
